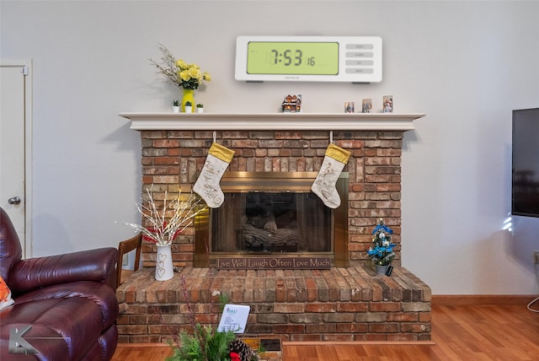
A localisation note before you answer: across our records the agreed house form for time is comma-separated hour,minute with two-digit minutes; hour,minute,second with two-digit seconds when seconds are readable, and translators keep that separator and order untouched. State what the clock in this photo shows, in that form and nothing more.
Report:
7,53,16
